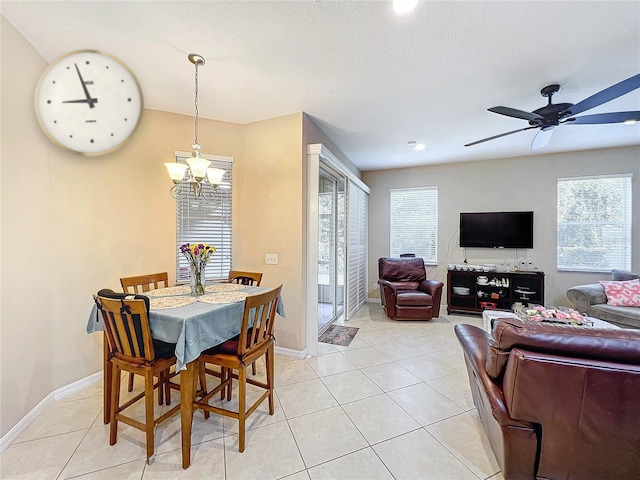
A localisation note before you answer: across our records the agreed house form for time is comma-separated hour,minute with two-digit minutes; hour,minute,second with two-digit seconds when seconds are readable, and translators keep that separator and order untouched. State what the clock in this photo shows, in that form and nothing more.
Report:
8,57
